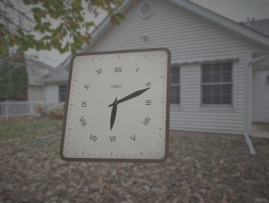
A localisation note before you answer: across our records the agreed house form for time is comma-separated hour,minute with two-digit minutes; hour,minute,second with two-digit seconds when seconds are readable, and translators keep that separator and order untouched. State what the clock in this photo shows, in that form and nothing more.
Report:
6,11
